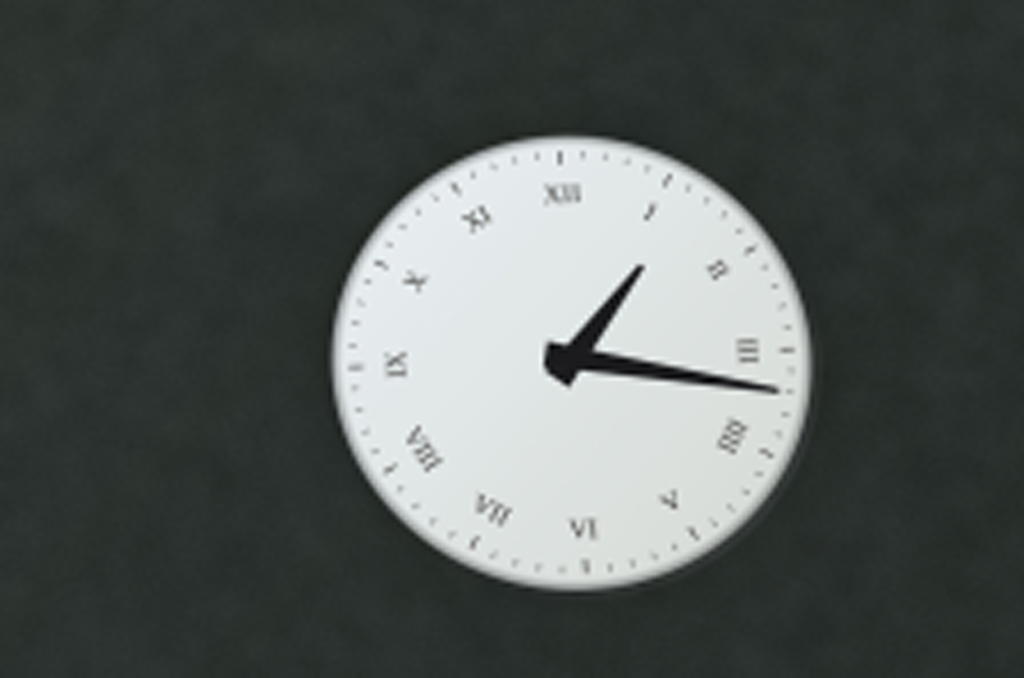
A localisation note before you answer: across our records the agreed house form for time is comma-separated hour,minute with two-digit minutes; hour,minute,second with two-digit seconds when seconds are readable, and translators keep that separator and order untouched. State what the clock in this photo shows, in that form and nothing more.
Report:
1,17
